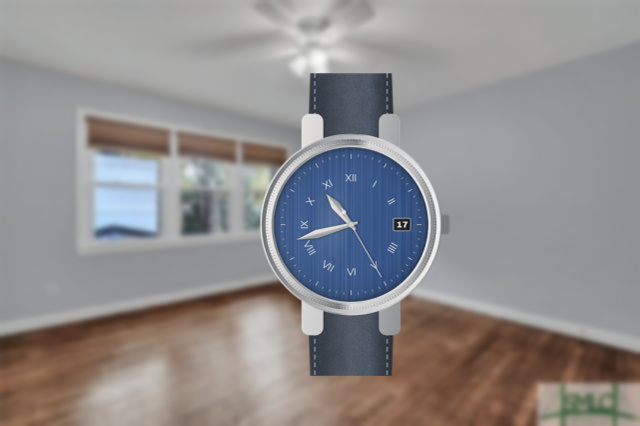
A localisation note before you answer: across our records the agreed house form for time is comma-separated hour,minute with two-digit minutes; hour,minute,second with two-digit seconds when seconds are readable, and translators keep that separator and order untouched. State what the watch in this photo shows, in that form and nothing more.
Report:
10,42,25
